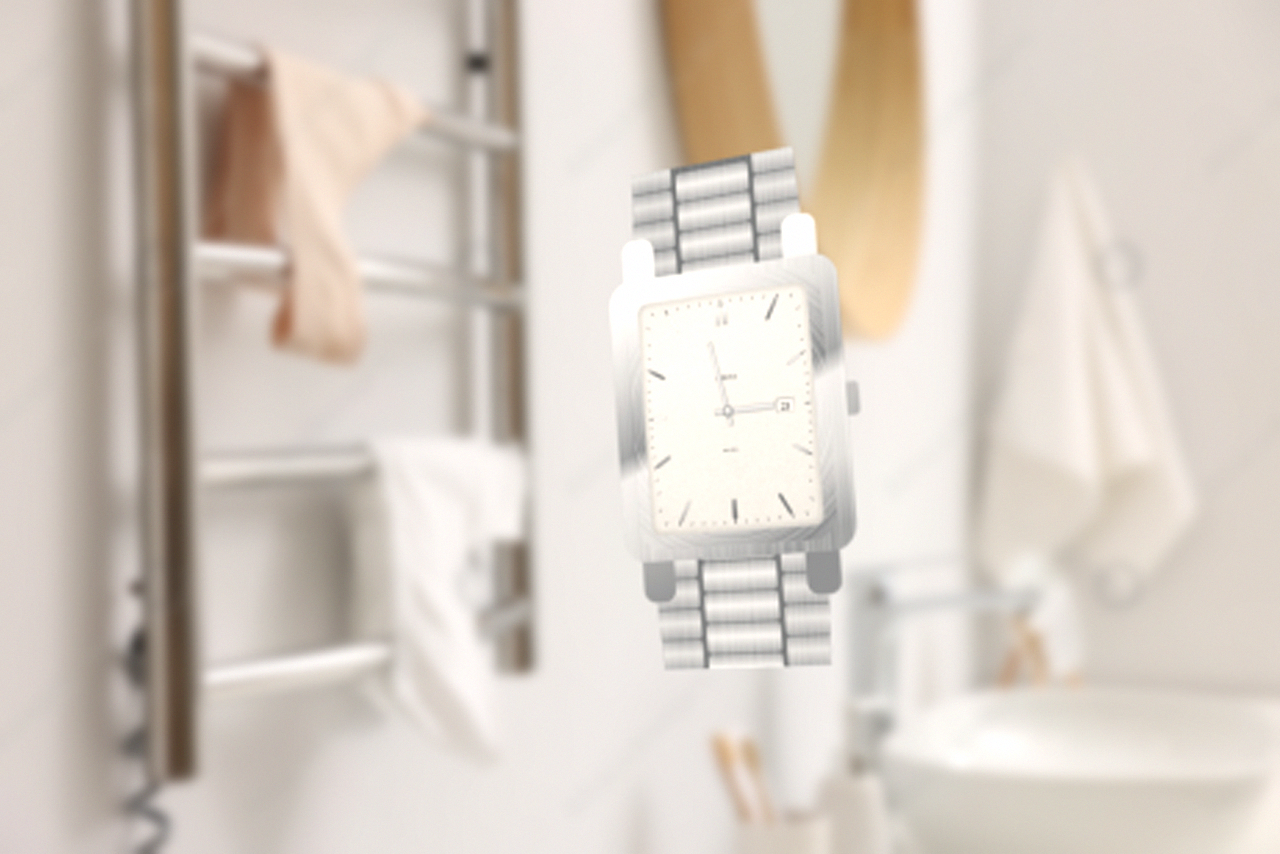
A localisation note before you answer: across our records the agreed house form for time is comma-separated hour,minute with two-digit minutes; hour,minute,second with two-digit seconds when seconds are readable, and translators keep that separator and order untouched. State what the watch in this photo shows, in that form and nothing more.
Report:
2,58
